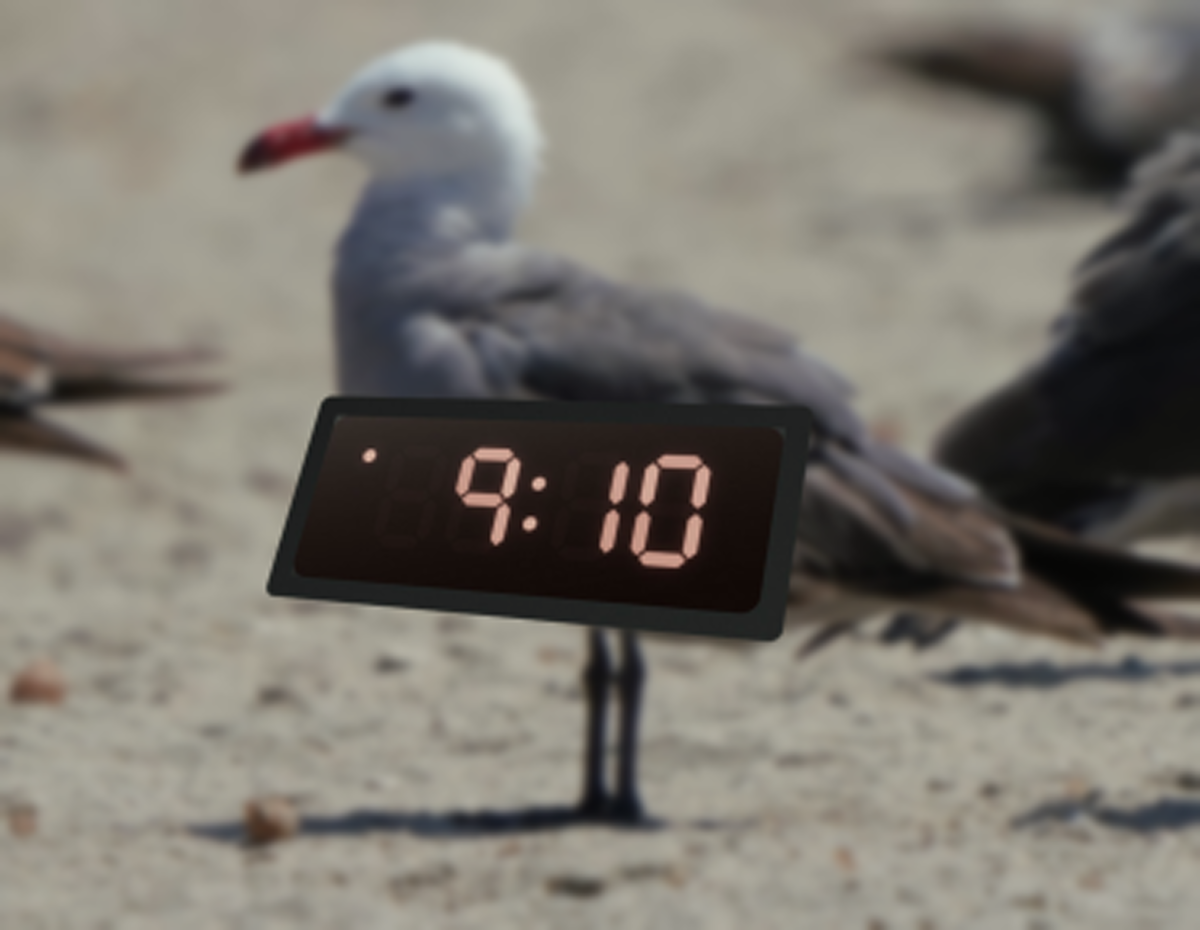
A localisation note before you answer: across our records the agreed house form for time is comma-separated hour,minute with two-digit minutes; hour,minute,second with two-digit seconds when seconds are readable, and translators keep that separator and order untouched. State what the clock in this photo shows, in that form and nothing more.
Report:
9,10
